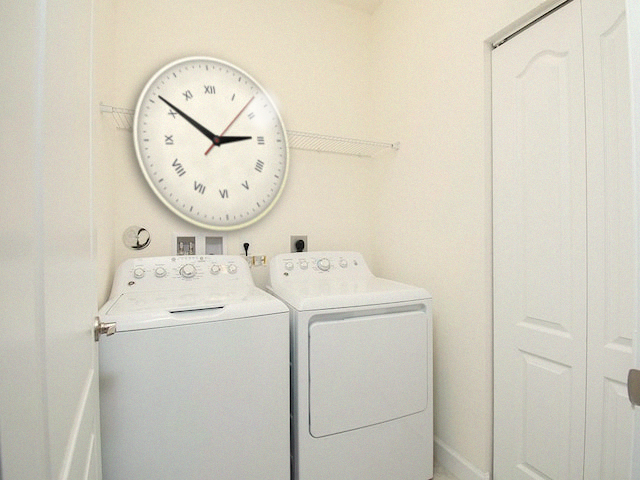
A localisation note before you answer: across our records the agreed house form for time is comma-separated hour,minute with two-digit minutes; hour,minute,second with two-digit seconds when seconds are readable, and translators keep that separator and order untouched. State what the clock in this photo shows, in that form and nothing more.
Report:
2,51,08
